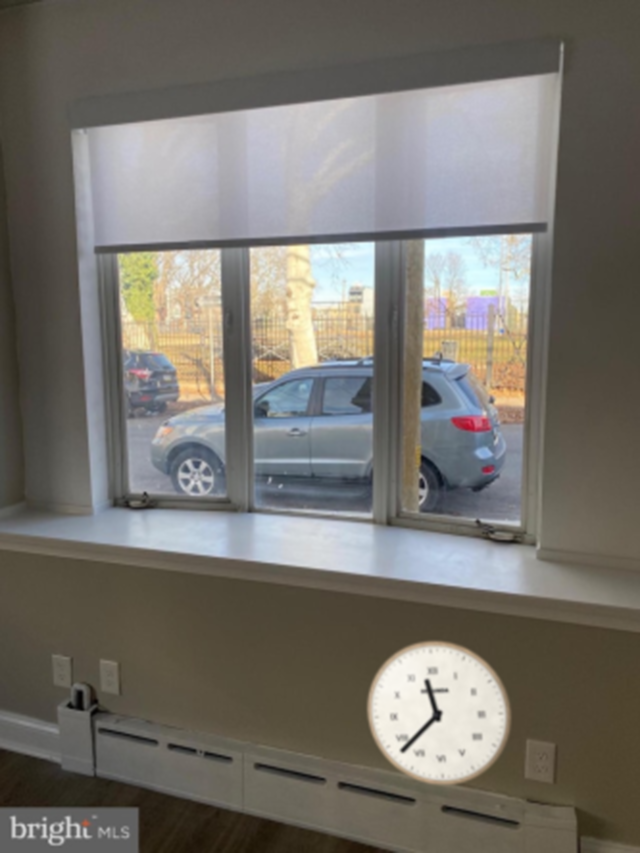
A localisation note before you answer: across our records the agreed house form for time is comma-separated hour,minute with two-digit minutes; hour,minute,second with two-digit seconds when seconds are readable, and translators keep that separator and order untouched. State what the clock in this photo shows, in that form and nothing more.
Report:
11,38
